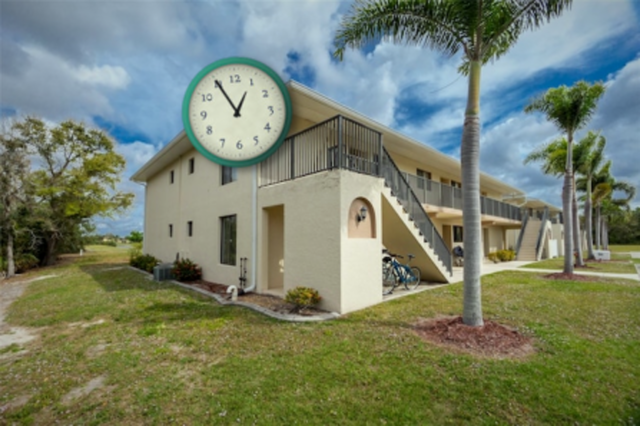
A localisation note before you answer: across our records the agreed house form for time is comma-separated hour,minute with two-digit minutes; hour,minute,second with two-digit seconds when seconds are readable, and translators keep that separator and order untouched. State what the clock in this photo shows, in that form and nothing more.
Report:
12,55
